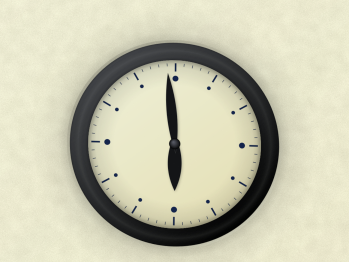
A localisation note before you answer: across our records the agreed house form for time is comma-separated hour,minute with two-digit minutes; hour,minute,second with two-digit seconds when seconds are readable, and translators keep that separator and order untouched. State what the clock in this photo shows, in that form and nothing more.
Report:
5,59
